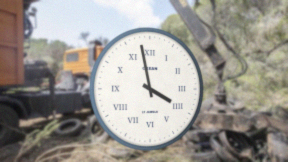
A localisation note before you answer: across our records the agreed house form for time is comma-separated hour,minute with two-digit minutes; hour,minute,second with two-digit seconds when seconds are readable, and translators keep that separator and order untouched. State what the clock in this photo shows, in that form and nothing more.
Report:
3,58
